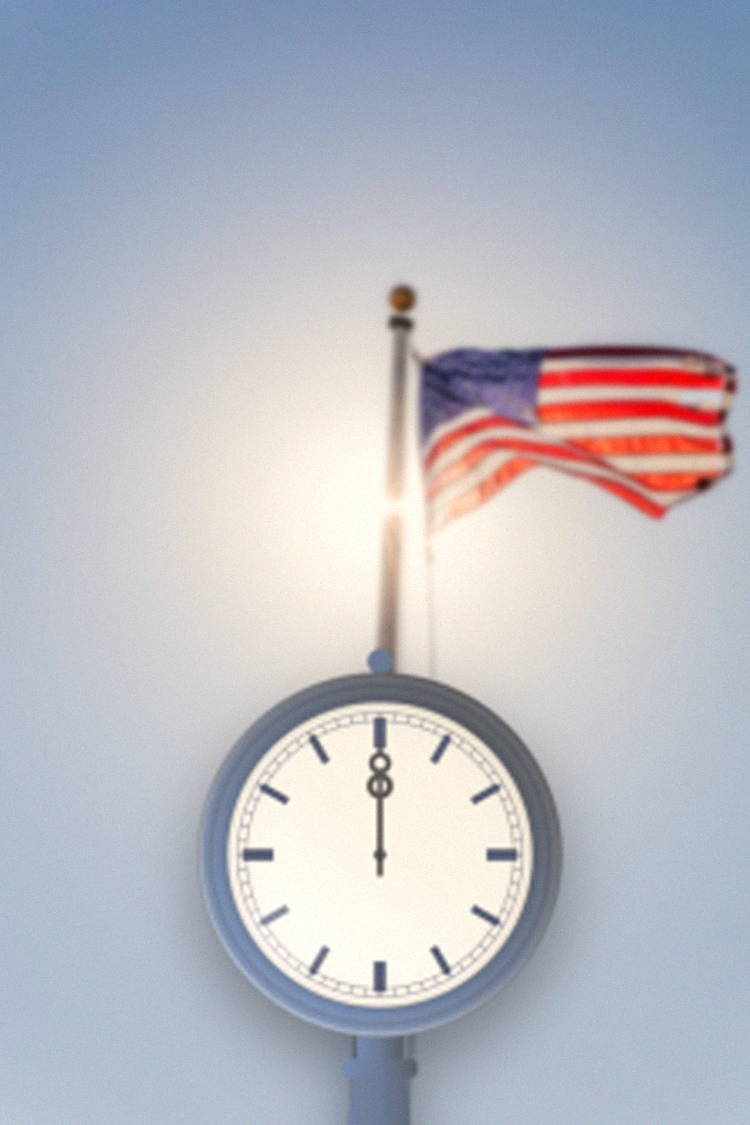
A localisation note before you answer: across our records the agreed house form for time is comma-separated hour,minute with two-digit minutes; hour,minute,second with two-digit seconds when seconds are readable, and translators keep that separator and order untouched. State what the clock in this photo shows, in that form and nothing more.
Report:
12,00
